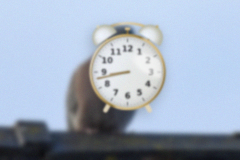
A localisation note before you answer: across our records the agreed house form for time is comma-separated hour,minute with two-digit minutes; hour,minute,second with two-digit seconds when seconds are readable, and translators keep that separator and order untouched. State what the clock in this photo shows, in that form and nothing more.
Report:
8,43
